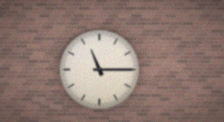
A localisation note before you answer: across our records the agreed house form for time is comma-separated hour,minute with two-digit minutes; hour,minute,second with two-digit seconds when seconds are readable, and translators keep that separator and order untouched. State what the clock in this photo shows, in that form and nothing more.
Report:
11,15
